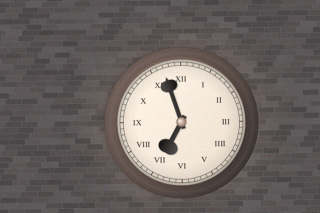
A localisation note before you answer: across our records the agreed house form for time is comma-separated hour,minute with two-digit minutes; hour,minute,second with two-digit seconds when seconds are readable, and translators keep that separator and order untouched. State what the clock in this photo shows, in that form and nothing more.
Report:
6,57
